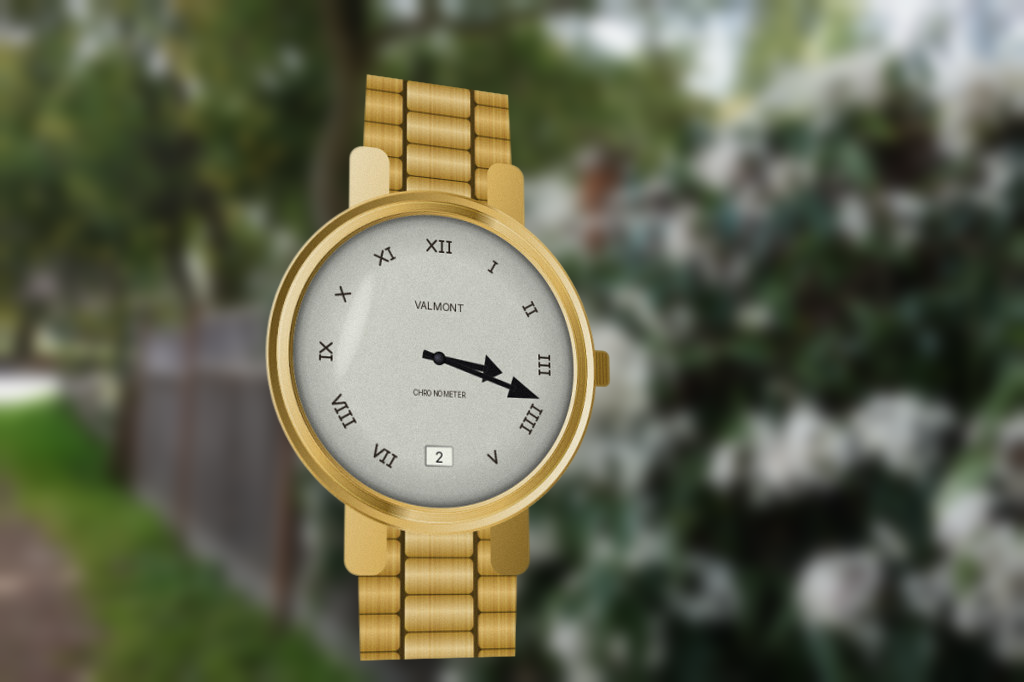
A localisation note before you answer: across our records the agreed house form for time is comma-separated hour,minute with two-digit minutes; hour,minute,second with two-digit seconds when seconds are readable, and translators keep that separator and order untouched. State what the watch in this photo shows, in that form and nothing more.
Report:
3,18
